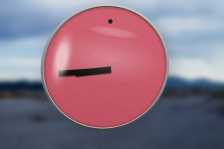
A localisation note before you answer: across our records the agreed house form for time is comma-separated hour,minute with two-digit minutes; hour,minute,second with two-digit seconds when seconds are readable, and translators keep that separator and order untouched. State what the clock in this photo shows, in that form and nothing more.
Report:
8,44
